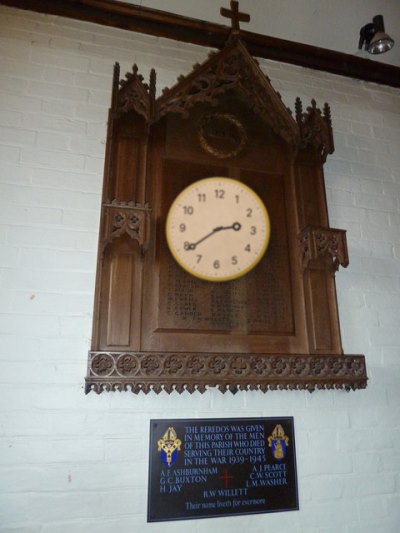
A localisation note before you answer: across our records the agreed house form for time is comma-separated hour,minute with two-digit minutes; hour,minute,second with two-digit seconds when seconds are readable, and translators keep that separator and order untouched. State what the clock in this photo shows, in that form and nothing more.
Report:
2,39
